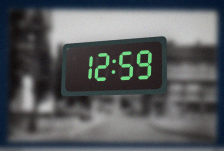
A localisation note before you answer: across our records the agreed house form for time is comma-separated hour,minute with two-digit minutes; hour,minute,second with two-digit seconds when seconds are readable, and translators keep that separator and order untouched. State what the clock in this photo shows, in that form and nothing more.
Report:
12,59
